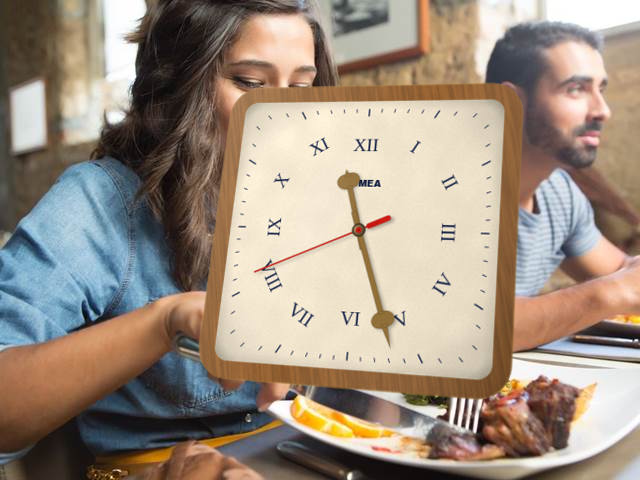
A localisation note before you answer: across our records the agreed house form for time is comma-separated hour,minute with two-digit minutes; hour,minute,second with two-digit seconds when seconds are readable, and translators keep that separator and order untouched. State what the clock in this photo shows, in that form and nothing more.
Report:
11,26,41
